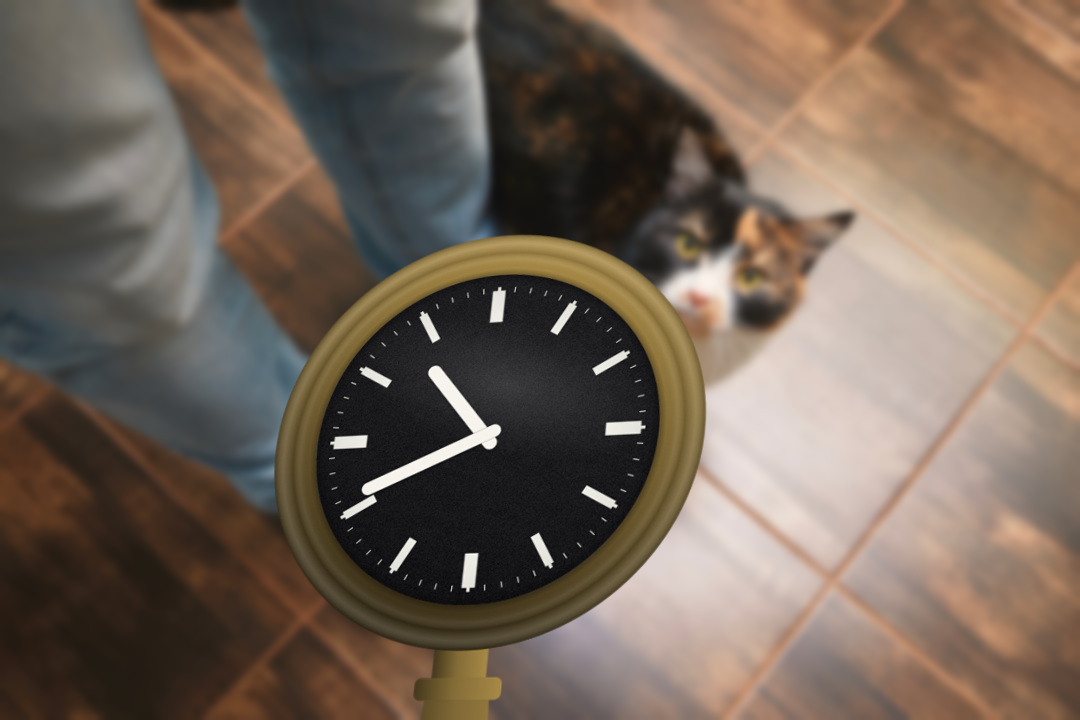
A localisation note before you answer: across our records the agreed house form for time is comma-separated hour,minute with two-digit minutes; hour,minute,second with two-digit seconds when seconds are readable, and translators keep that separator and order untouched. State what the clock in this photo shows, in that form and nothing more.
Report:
10,41
